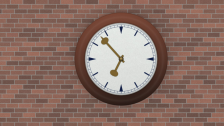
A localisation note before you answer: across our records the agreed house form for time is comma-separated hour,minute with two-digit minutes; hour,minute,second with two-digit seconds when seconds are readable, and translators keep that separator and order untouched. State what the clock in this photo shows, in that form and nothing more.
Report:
6,53
